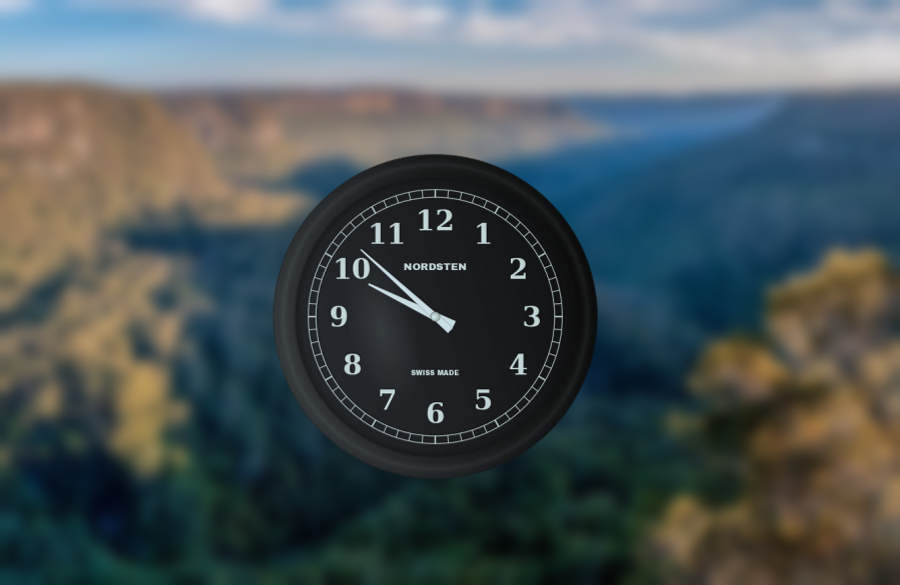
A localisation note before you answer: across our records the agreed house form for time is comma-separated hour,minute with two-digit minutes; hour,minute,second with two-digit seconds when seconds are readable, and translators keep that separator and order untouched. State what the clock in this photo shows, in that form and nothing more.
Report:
9,52
